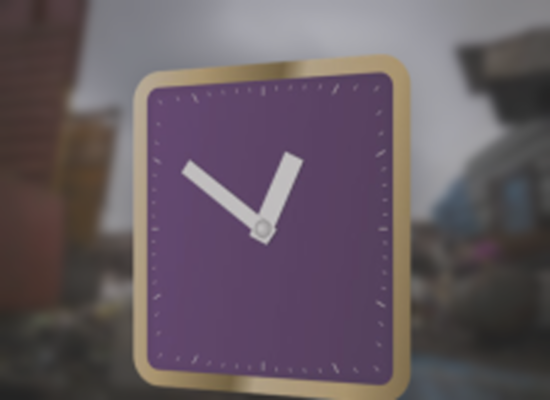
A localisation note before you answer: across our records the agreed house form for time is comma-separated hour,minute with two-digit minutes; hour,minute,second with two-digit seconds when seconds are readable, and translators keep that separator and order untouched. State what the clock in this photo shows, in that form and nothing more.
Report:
12,51
